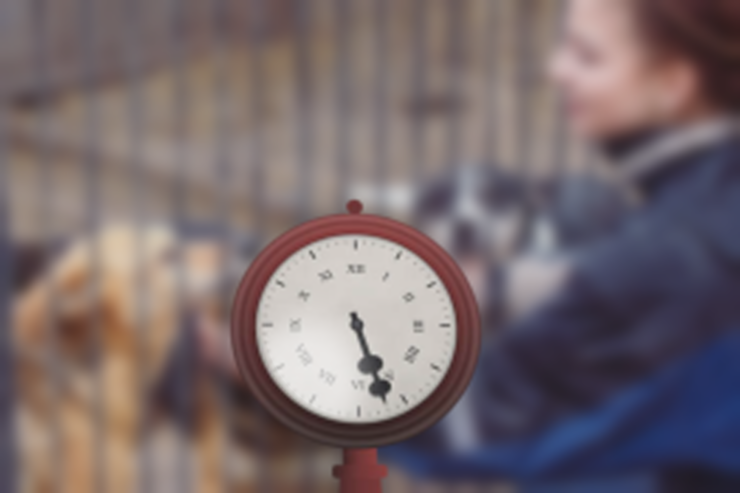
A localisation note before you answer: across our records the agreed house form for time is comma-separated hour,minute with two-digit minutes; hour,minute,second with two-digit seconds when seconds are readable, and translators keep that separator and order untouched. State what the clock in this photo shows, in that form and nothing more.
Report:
5,27
